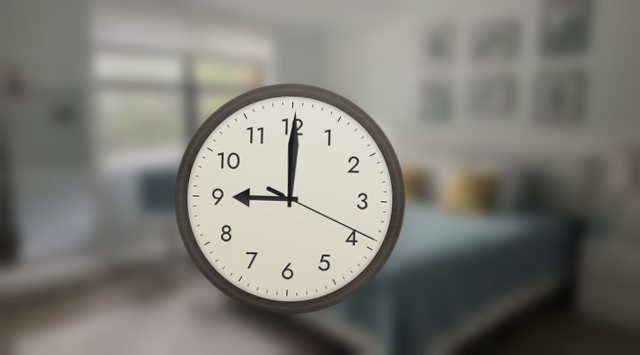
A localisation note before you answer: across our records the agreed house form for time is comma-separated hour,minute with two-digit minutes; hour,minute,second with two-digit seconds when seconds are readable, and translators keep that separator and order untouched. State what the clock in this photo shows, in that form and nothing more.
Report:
9,00,19
